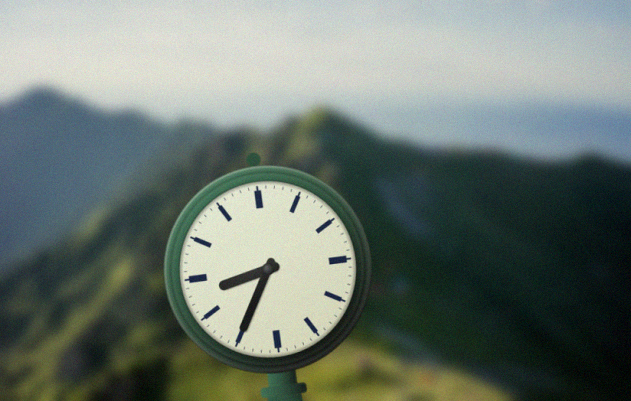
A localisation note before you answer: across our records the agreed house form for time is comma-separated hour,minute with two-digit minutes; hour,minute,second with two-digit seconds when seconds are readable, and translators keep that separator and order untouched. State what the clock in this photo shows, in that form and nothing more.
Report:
8,35
